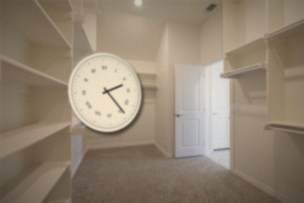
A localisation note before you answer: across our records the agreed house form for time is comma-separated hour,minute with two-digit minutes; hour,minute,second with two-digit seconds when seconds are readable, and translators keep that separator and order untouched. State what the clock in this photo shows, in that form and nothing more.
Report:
2,24
